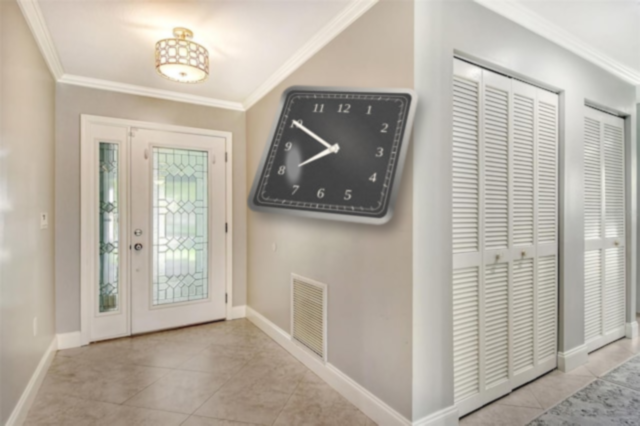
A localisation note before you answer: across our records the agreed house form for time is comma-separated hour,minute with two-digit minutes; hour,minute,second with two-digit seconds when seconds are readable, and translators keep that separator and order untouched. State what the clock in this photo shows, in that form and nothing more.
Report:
7,50
